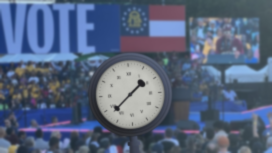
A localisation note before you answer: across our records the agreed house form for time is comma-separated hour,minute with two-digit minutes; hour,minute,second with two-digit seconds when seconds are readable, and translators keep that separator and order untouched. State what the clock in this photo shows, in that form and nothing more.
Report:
1,38
